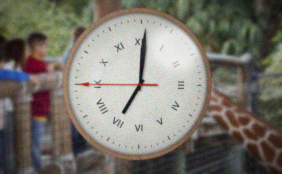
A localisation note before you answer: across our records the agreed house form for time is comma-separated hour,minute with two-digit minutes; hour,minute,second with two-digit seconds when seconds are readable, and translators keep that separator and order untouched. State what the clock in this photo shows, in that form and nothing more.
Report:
7,00,45
